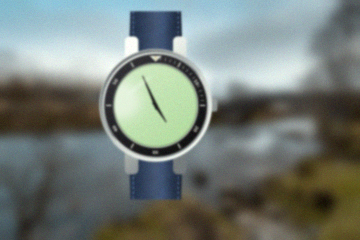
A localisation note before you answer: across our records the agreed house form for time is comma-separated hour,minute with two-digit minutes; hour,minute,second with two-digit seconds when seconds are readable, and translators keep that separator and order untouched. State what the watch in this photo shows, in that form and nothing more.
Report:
4,56
